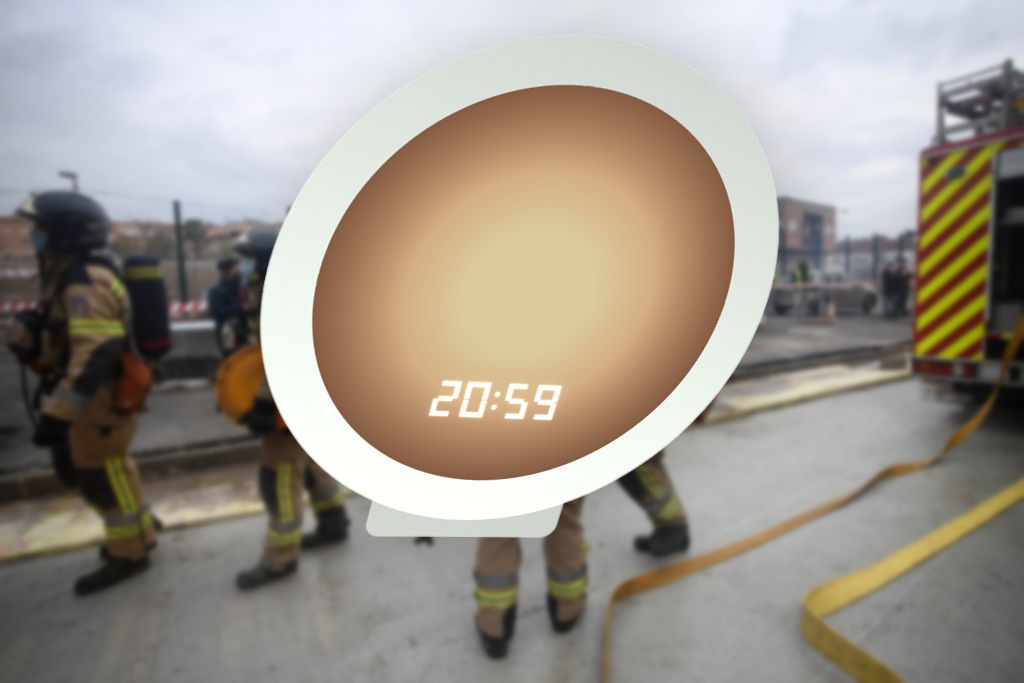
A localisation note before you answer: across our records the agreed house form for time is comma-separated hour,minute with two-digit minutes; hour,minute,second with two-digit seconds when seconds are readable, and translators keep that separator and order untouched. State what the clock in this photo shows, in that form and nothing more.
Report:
20,59
